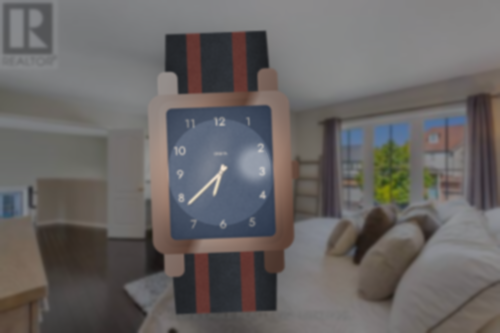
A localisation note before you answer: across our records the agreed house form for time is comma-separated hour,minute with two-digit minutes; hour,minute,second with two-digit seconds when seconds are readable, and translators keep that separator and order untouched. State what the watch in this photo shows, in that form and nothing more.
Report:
6,38
